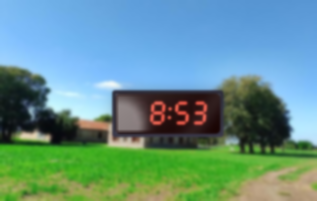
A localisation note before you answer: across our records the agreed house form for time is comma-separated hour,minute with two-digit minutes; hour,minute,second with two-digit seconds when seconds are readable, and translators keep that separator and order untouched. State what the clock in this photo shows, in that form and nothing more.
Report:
8,53
